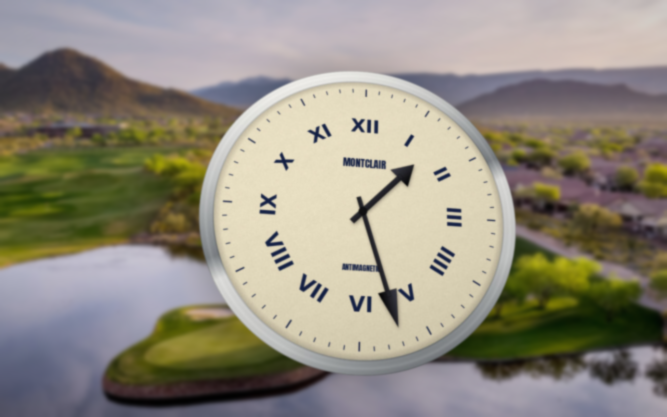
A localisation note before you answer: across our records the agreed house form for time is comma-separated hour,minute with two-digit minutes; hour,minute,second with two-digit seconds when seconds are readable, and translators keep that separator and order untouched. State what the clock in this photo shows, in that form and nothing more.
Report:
1,27
